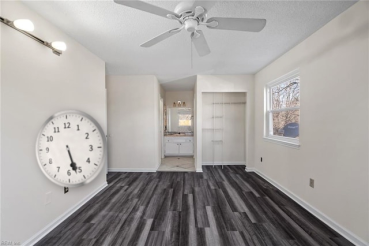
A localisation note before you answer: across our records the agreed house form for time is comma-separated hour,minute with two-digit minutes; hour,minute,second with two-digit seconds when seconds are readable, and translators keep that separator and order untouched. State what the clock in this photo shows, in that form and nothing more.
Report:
5,27
